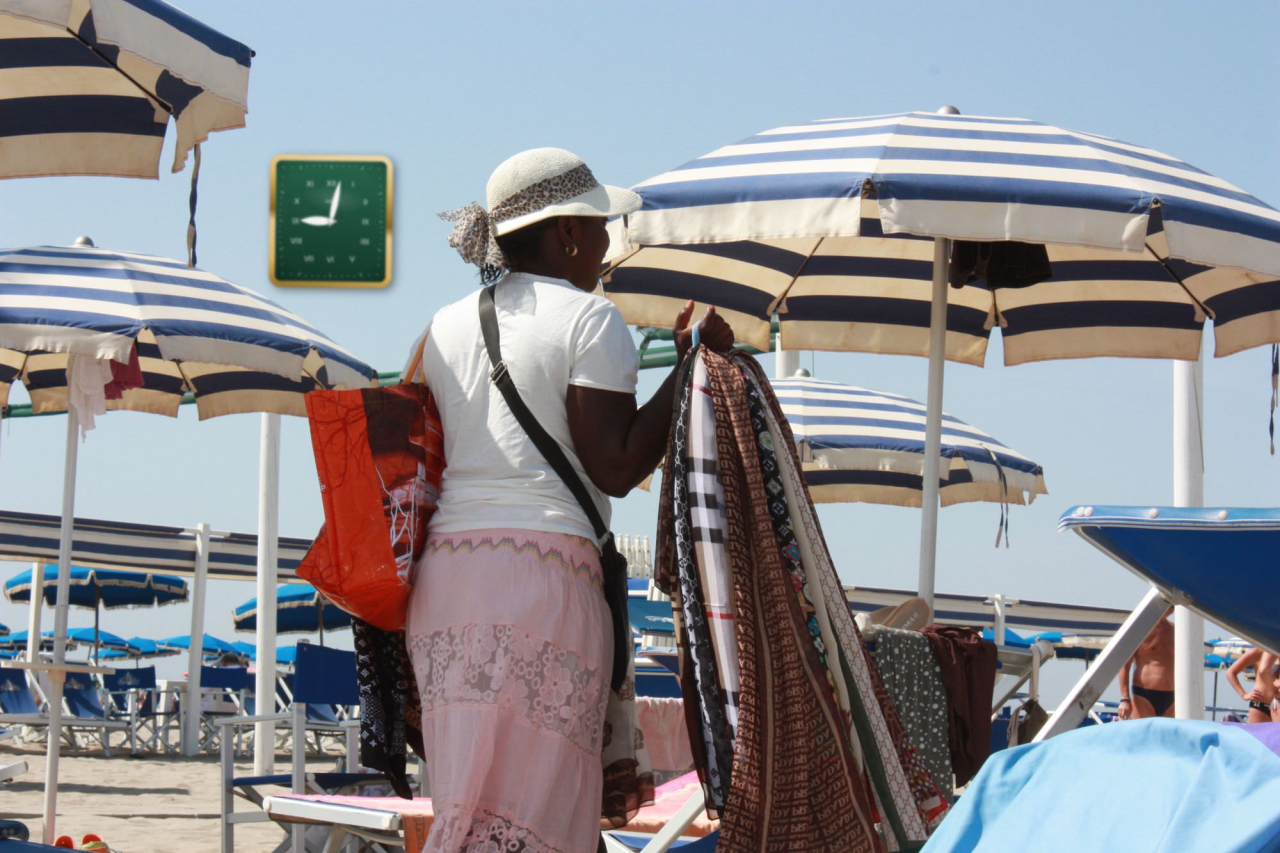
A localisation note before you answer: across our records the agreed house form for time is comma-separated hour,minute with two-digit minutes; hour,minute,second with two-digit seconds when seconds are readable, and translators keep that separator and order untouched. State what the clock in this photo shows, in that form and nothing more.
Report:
9,02
